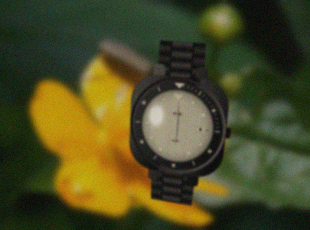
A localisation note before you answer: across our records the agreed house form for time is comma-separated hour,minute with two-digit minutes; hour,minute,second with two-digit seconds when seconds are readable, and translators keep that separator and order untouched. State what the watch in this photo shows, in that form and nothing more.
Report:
6,00
